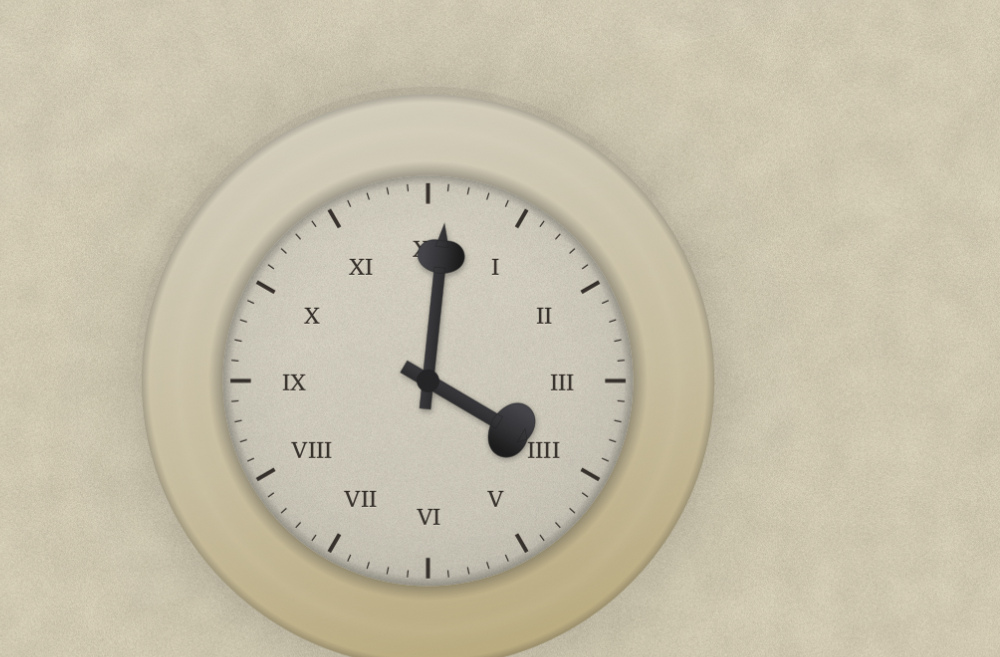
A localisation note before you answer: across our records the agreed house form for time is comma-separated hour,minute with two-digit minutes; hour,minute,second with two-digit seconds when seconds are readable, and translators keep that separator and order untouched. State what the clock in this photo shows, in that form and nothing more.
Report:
4,01
